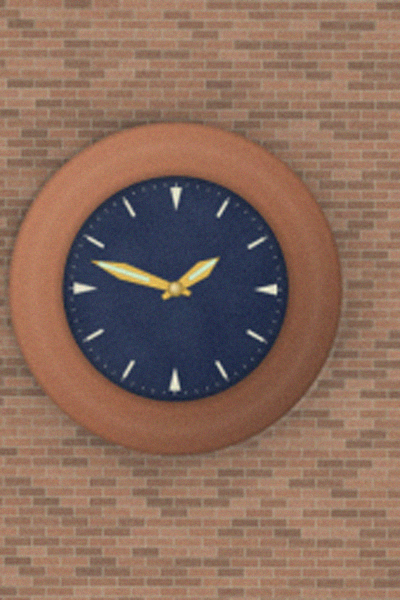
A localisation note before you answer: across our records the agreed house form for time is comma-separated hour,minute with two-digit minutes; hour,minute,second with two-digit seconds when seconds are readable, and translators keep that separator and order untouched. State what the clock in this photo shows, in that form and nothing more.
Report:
1,48
